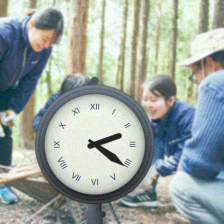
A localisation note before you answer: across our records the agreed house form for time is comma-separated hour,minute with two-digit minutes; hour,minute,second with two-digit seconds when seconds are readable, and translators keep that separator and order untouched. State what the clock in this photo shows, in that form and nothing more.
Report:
2,21
